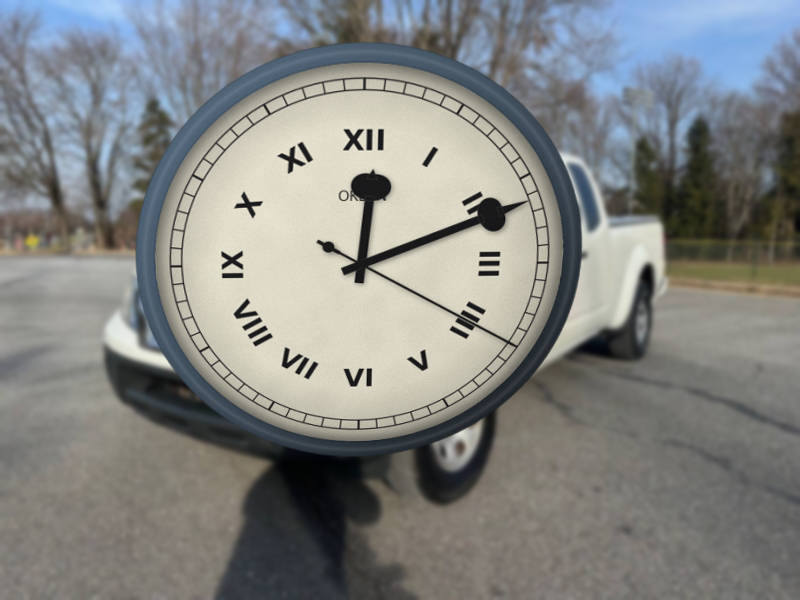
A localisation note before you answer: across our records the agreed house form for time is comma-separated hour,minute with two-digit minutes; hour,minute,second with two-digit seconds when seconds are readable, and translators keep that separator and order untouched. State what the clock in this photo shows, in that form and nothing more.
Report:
12,11,20
